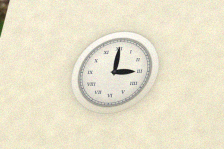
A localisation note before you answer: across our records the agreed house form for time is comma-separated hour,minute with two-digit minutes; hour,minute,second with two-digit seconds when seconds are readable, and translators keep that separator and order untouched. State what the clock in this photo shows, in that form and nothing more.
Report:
3,00
